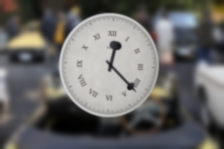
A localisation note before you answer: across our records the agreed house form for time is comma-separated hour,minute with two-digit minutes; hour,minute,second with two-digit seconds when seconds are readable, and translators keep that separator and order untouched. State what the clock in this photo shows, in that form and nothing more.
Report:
12,22
